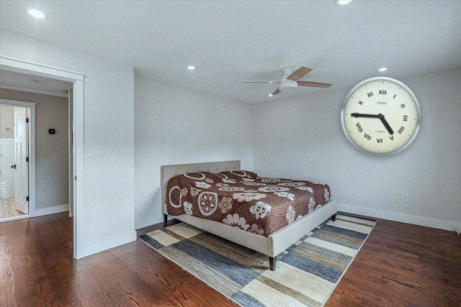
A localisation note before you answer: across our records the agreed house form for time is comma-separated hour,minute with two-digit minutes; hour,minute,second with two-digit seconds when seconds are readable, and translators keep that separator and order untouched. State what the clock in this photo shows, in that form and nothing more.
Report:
4,45
